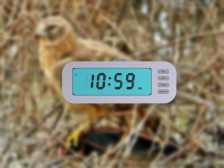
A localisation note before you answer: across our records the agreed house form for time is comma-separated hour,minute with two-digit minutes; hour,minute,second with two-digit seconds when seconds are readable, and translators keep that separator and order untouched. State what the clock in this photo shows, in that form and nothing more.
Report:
10,59
